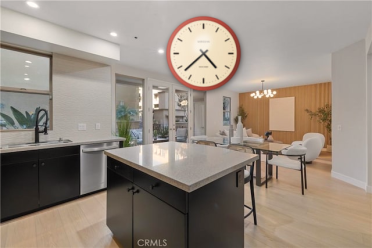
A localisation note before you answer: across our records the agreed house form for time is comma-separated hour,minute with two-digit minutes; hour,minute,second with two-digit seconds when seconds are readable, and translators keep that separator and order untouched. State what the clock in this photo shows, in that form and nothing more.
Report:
4,38
